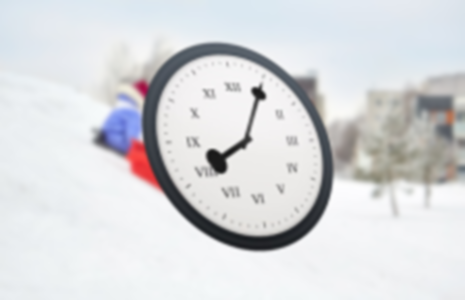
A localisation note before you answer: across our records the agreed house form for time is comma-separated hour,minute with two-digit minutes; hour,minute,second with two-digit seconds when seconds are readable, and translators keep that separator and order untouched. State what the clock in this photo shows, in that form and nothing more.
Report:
8,05
